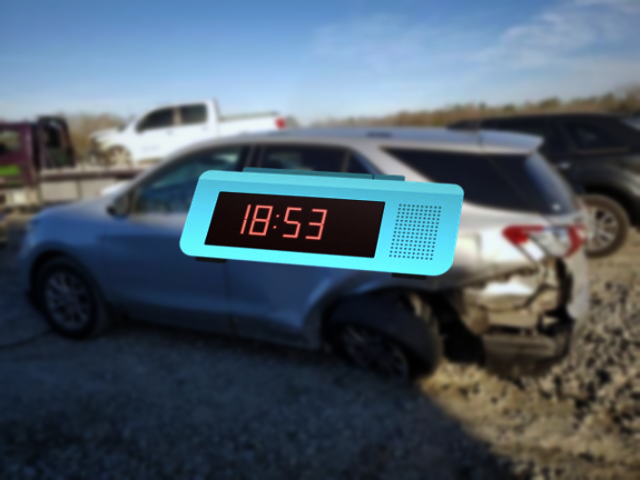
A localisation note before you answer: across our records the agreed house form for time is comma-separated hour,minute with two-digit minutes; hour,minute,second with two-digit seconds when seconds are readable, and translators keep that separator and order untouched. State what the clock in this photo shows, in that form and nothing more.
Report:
18,53
